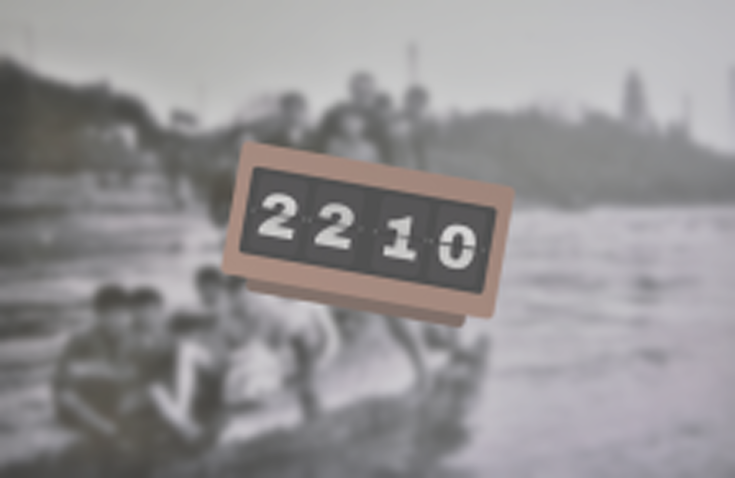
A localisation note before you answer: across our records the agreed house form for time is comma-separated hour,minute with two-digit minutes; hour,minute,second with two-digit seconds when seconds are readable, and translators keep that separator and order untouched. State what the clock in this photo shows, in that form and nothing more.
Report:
22,10
